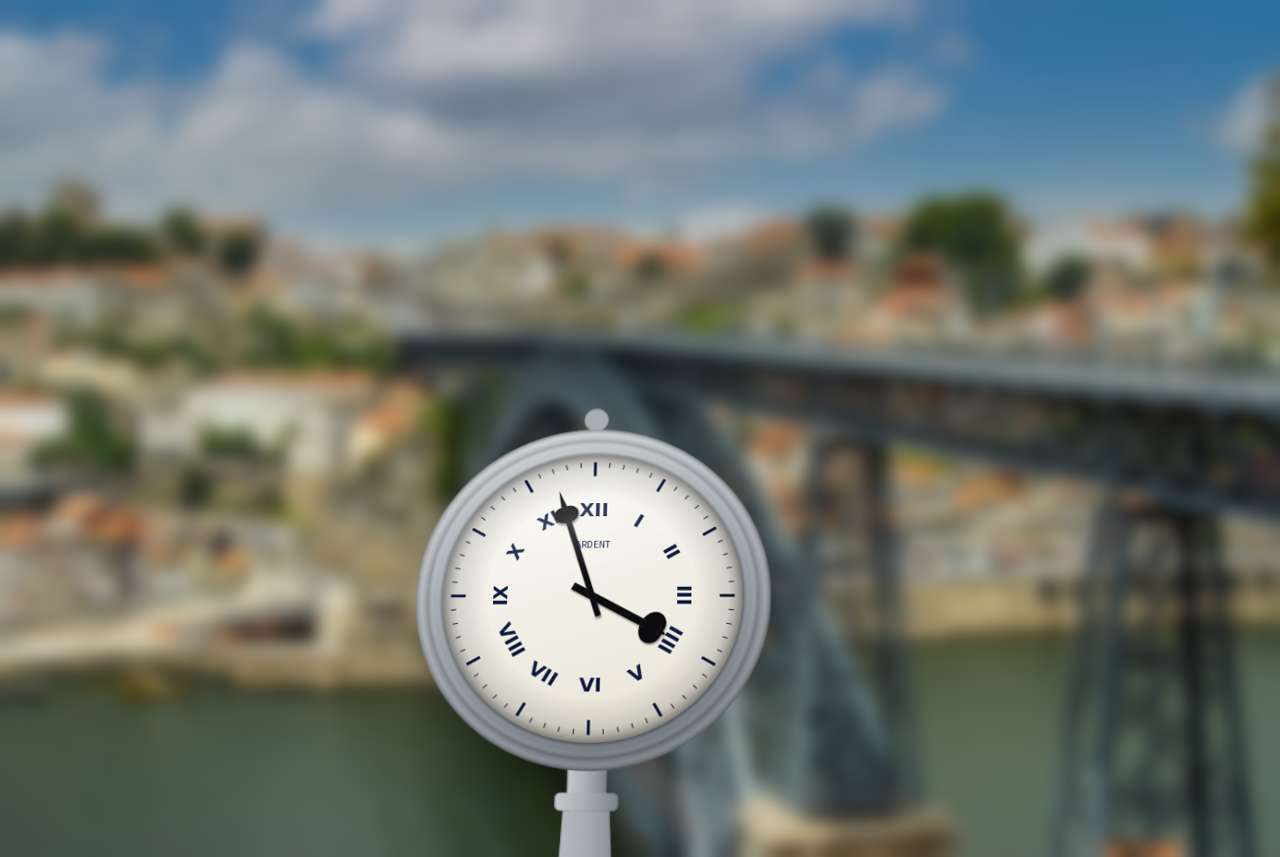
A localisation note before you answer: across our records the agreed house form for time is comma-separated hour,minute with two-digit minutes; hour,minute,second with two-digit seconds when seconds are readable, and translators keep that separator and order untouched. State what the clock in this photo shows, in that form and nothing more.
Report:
3,57
